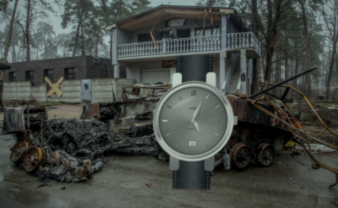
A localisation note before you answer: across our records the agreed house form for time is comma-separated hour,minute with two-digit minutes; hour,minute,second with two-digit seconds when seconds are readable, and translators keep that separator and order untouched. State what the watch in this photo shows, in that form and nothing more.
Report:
5,04
